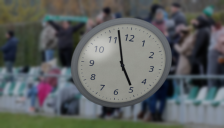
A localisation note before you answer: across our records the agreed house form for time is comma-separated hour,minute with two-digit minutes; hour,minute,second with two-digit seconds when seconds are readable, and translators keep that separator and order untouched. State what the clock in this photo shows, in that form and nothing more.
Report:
4,57
